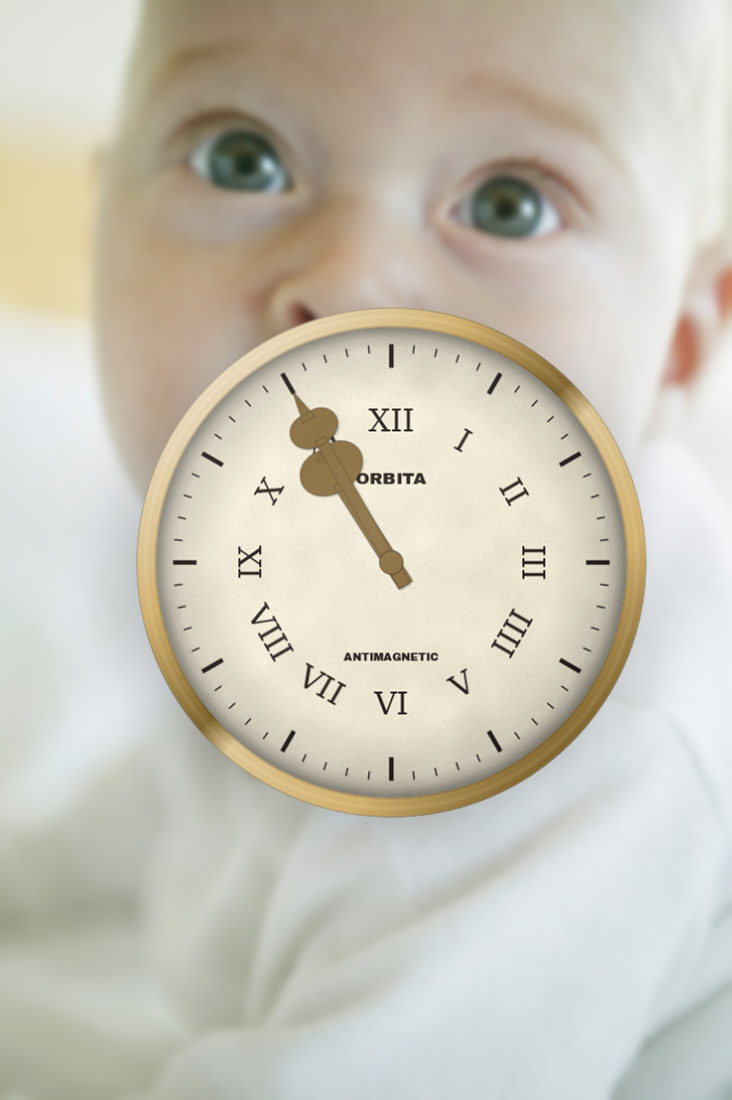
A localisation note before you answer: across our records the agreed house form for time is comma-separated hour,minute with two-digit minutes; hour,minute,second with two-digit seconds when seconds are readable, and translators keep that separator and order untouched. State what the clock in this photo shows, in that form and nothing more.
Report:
10,55
